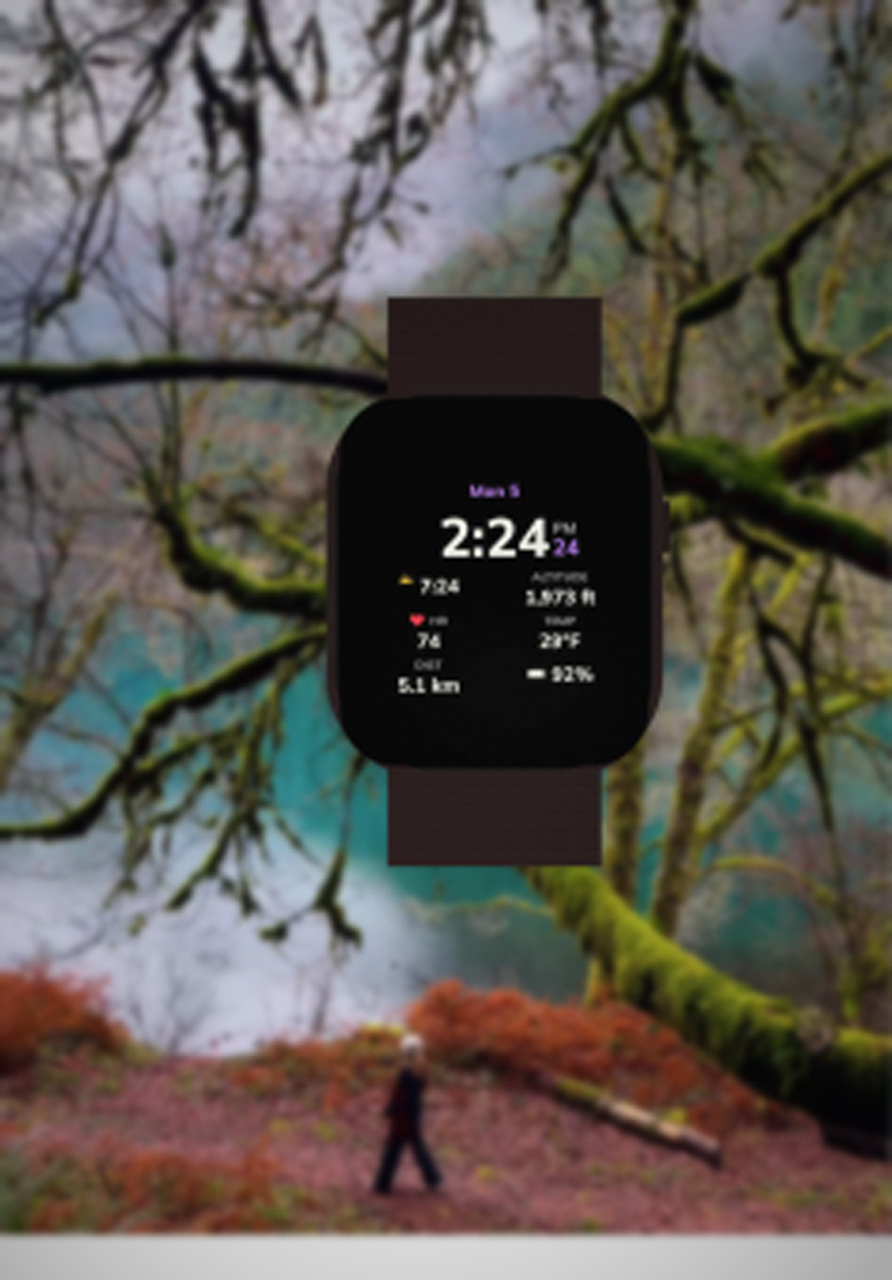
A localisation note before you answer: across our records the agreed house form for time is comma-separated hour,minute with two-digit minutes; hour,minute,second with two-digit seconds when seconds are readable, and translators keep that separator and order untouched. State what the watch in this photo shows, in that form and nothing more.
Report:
2,24
